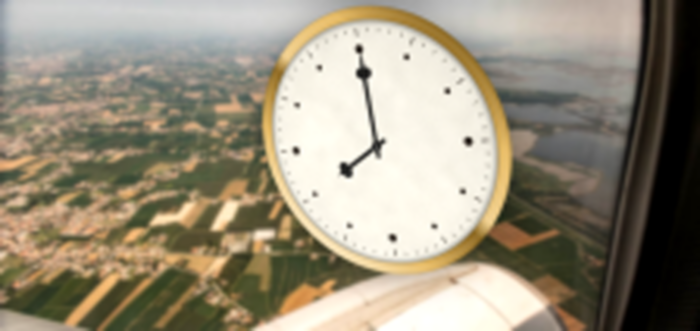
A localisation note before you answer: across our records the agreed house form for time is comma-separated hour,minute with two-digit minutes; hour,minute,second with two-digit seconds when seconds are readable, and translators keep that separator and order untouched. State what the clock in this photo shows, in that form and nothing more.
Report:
8,00
